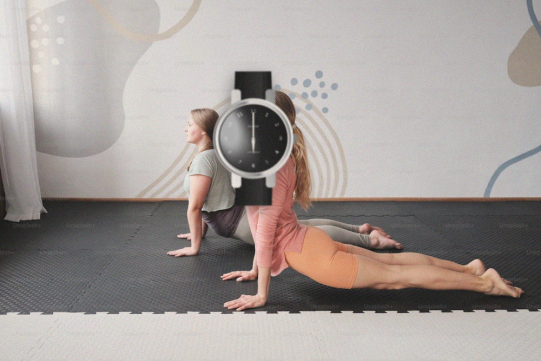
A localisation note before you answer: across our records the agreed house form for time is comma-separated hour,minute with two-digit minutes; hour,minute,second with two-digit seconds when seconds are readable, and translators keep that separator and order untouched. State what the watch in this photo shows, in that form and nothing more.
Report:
6,00
